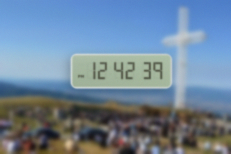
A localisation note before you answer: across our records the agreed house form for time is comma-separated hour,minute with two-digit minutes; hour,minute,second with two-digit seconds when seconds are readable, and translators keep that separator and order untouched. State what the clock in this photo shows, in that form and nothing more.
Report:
12,42,39
